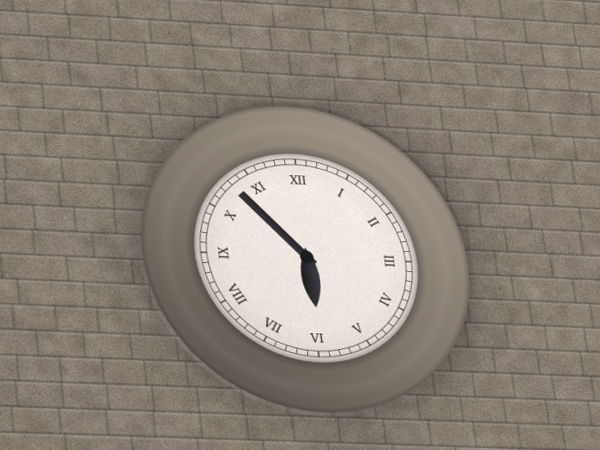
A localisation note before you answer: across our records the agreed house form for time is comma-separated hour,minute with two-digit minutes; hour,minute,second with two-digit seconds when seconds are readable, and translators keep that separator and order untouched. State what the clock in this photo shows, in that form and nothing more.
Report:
5,53
